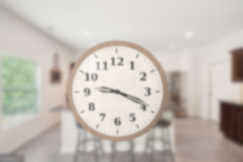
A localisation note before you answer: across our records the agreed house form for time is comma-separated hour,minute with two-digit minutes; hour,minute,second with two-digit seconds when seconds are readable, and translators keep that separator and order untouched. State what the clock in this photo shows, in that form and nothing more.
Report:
9,19
